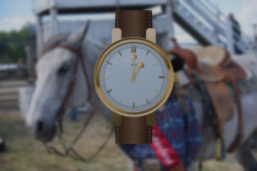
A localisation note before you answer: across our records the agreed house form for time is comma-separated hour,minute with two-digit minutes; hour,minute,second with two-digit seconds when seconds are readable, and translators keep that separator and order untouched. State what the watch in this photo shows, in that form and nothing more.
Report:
1,00
